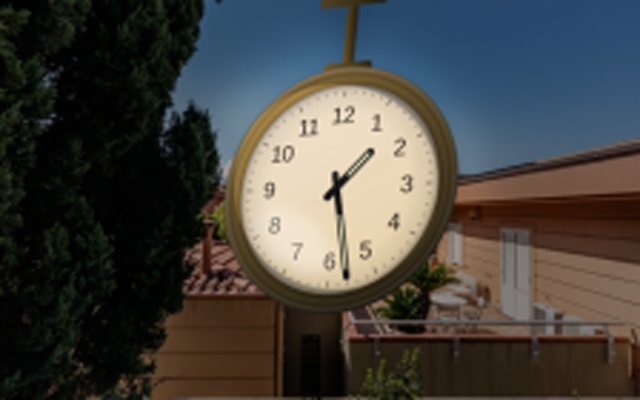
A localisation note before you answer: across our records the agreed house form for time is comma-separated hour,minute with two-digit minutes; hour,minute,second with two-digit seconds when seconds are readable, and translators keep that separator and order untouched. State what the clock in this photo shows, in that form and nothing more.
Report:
1,28
